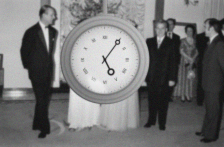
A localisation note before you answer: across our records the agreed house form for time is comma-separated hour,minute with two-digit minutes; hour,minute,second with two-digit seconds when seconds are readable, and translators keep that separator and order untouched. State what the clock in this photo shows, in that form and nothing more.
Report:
5,06
